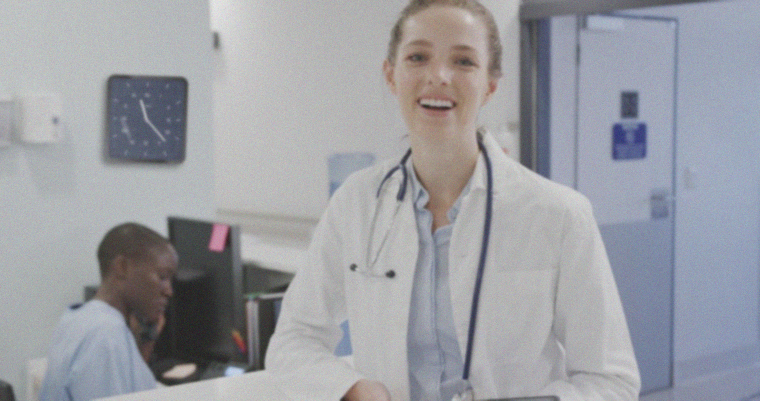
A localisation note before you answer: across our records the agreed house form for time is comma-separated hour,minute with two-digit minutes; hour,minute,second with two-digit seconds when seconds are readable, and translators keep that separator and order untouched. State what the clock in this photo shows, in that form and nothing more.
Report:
11,23
